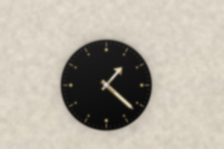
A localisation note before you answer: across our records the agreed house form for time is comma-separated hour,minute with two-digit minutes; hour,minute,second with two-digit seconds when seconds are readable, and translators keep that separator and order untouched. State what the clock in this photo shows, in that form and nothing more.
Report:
1,22
